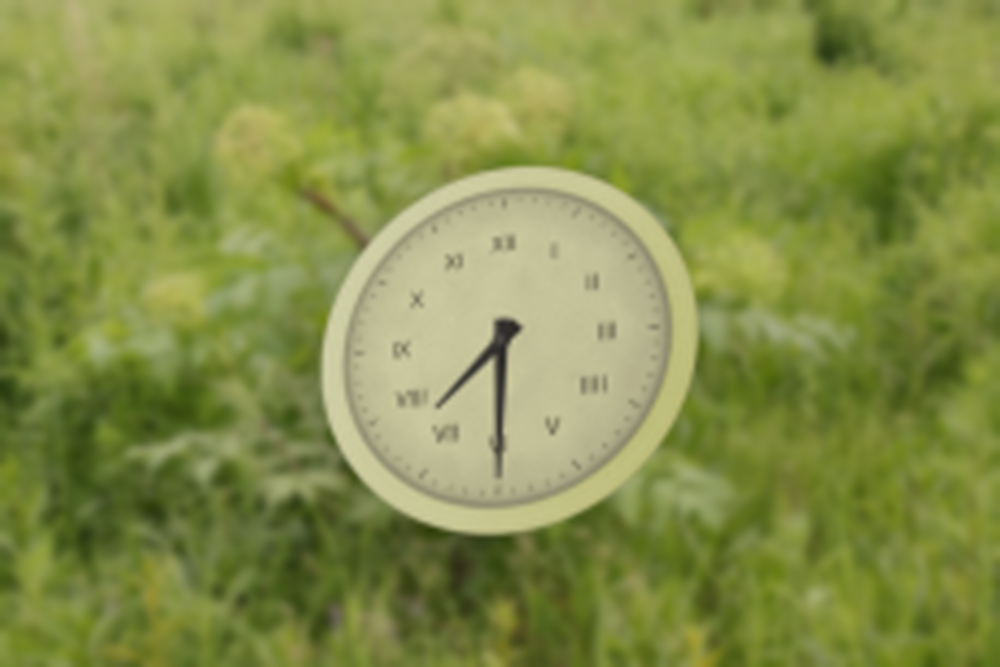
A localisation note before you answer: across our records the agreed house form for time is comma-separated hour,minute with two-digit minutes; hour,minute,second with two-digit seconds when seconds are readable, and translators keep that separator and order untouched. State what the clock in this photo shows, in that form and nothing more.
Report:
7,30
